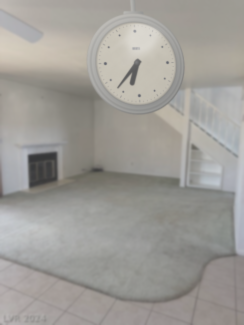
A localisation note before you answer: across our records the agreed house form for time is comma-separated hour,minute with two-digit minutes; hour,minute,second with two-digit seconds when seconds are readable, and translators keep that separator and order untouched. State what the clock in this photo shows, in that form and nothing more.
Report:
6,37
